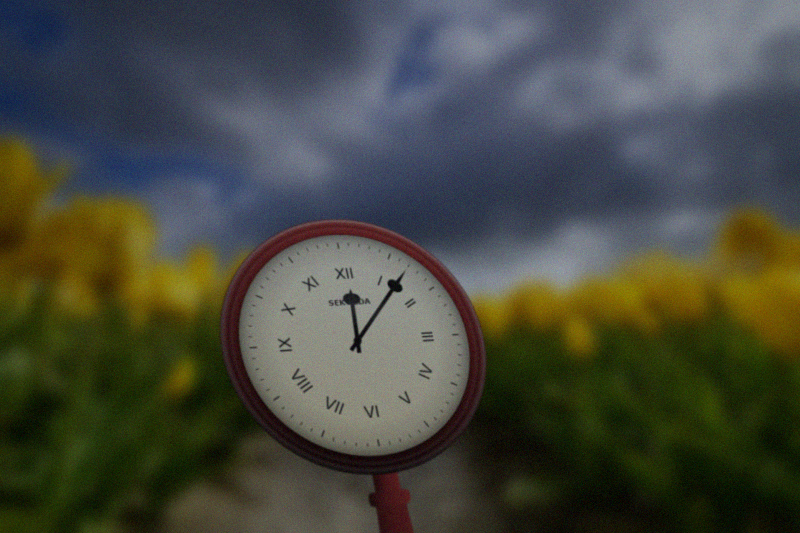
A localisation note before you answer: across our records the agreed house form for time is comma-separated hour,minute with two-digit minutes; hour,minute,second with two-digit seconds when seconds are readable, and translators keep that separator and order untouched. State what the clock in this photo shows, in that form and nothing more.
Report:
12,07
